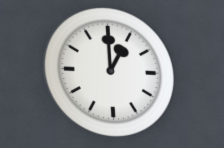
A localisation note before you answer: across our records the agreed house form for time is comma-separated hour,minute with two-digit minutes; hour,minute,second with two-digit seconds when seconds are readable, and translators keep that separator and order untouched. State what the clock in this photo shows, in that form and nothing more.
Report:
1,00
